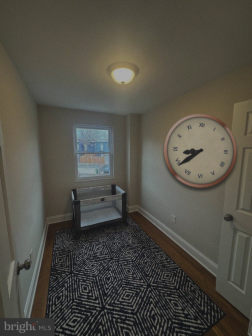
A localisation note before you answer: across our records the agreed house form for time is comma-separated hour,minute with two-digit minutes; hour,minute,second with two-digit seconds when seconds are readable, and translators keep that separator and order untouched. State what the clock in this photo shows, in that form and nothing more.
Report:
8,39
